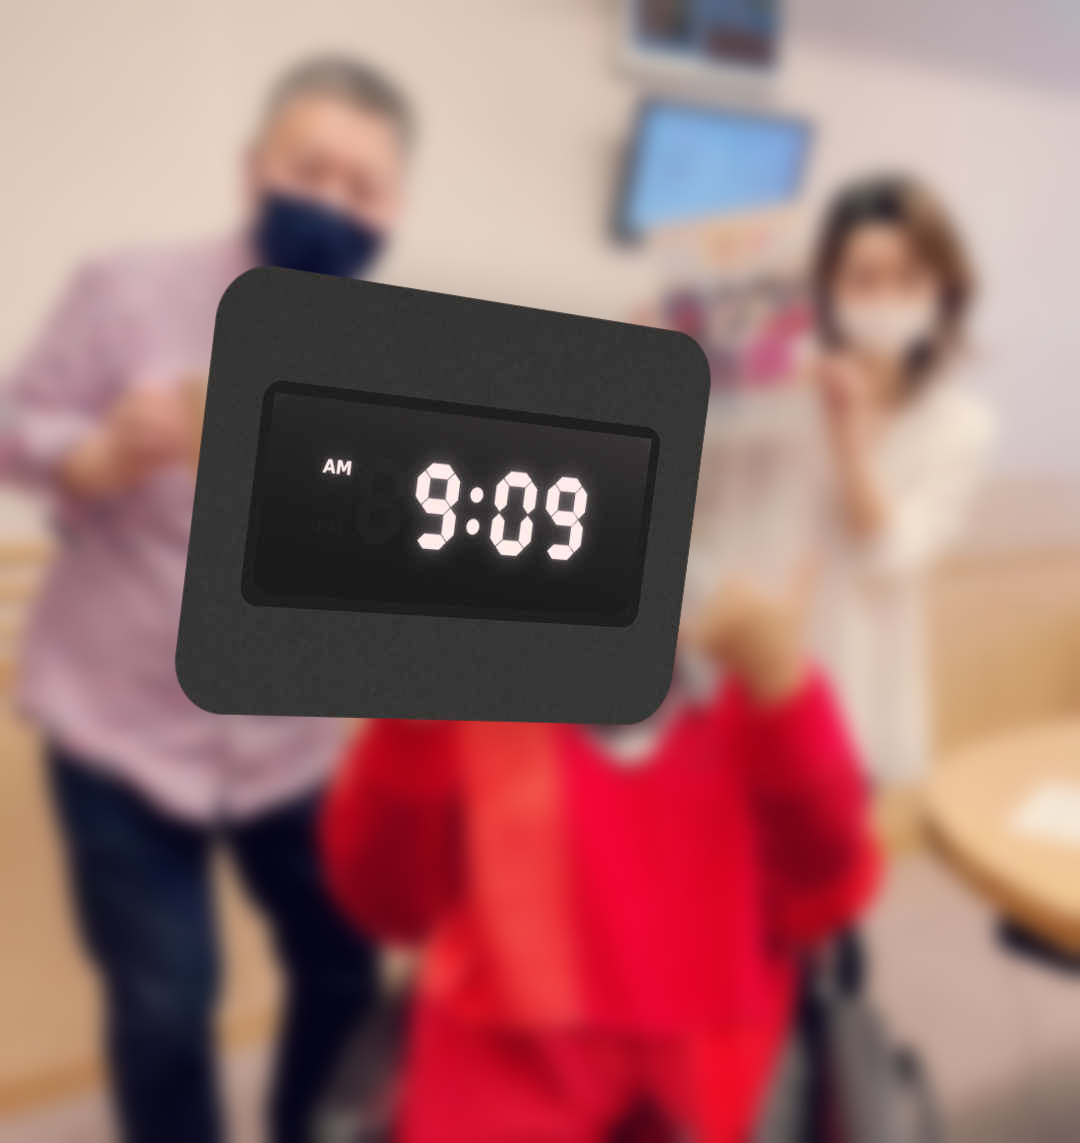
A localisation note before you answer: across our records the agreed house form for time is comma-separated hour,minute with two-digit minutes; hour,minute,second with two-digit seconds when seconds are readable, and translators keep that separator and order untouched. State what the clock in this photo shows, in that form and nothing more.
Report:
9,09
